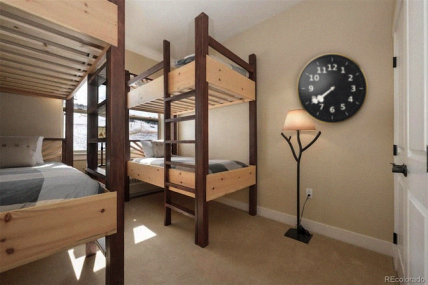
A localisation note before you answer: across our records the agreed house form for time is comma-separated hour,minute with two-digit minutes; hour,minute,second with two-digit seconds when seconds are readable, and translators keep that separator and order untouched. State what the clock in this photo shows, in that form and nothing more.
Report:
7,39
